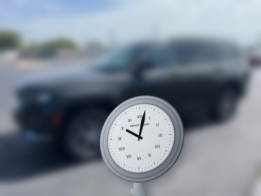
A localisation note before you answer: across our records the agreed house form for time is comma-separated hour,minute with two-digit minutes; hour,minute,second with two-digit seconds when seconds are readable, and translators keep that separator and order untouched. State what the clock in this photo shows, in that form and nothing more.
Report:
10,02
